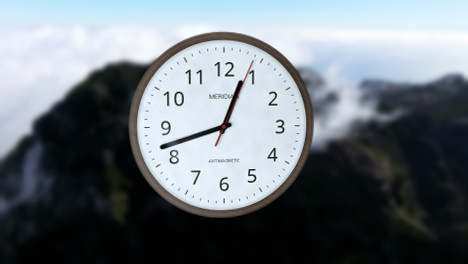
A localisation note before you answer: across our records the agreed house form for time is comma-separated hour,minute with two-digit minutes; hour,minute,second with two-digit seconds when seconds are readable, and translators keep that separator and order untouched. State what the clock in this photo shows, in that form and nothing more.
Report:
12,42,04
